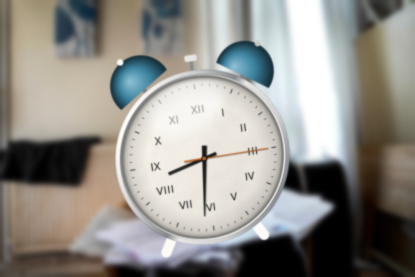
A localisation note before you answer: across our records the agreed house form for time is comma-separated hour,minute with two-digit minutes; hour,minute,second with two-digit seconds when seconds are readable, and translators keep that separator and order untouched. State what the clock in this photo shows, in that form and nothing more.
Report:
8,31,15
